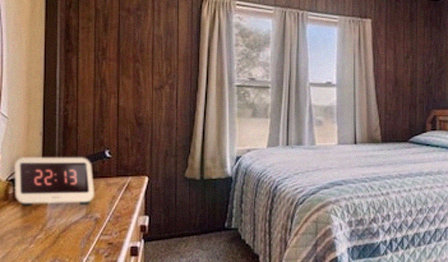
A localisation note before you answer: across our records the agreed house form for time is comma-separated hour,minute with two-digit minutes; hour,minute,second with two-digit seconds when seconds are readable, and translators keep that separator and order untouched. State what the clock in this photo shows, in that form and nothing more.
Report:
22,13
